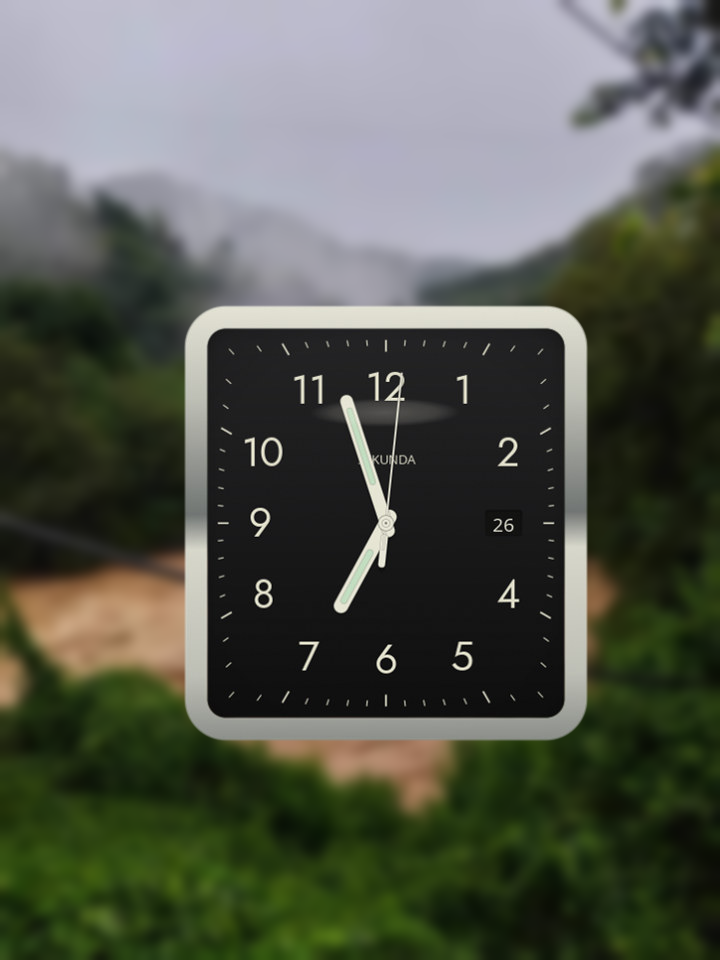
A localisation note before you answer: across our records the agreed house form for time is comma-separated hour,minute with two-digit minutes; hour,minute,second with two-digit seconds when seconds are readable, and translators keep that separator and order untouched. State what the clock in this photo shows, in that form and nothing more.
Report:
6,57,01
